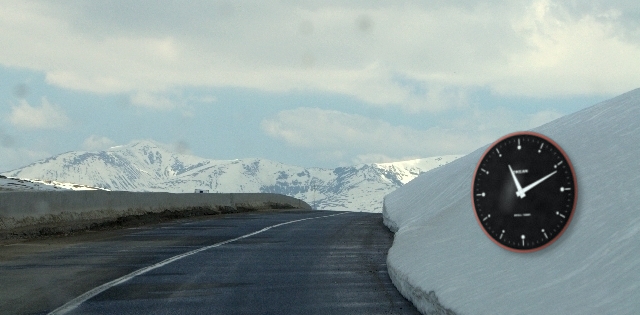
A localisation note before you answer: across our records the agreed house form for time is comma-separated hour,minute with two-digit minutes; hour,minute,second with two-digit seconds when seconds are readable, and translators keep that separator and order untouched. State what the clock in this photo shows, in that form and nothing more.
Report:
11,11
